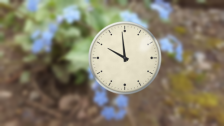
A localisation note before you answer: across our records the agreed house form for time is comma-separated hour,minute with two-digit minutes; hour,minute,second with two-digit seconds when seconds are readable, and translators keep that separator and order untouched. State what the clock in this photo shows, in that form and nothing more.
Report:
9,59
